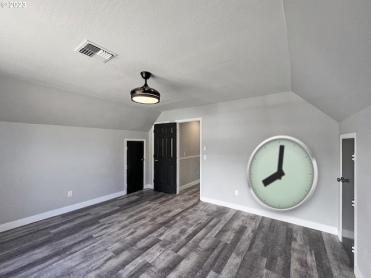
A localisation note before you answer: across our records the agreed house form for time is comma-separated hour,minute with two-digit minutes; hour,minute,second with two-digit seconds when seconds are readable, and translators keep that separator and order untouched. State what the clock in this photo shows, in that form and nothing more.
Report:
8,01
